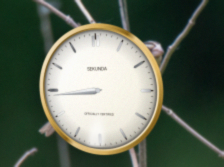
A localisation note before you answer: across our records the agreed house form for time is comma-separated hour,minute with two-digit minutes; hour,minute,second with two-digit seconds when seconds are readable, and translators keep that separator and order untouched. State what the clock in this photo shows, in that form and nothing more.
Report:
8,44
